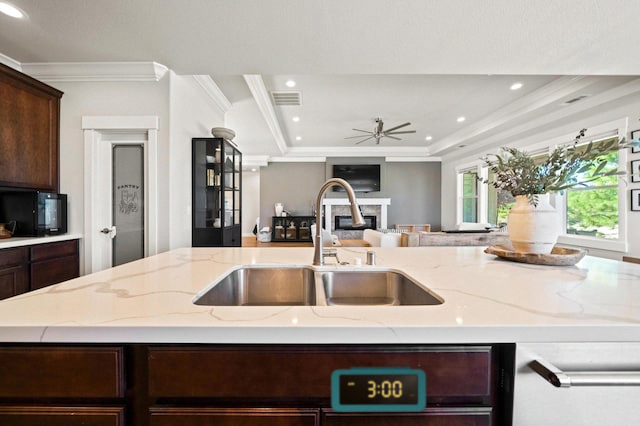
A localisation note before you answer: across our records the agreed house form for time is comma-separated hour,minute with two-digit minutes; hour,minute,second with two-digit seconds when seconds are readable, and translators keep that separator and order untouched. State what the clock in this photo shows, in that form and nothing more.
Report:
3,00
